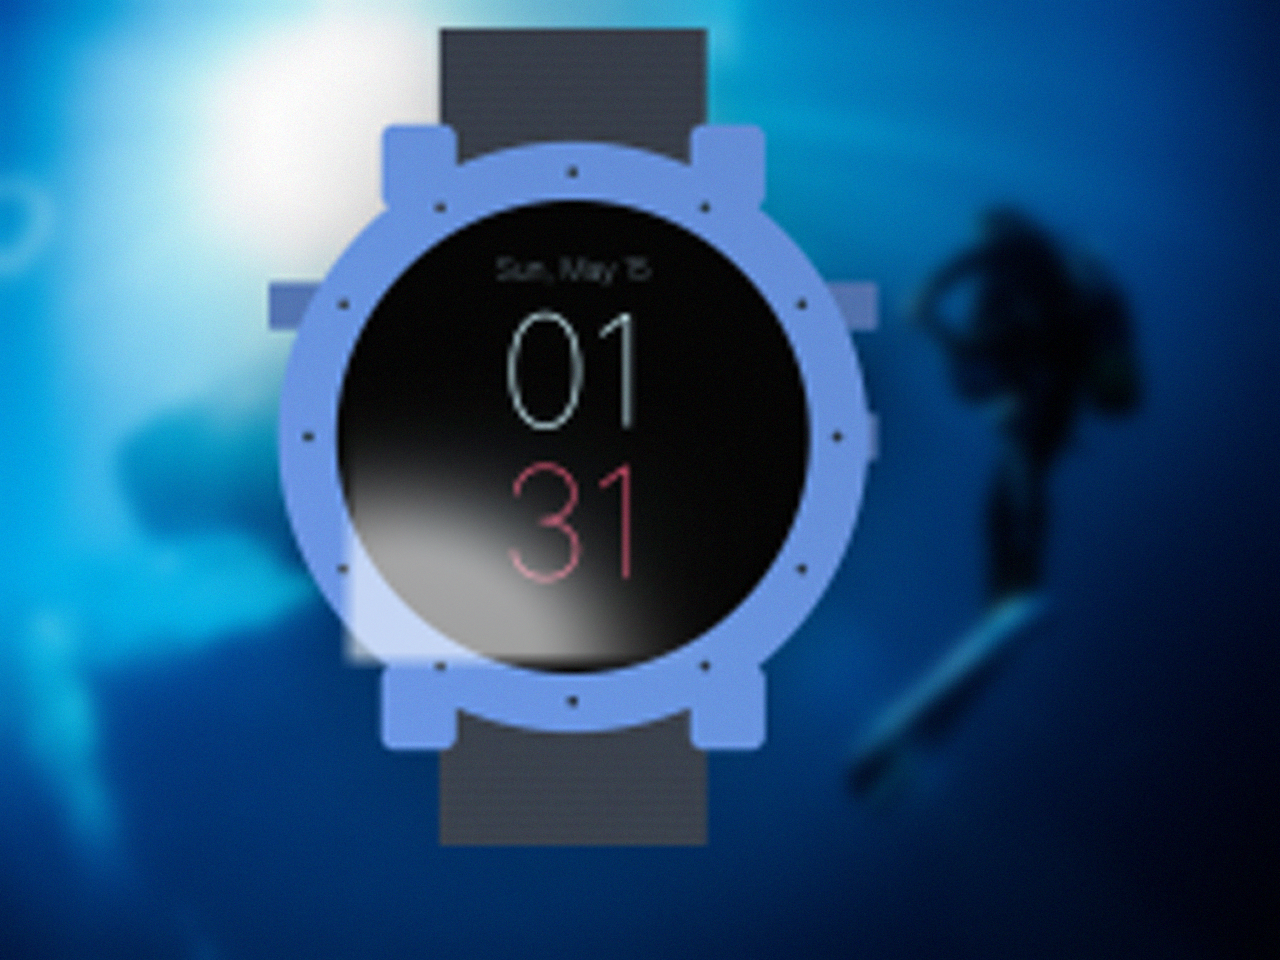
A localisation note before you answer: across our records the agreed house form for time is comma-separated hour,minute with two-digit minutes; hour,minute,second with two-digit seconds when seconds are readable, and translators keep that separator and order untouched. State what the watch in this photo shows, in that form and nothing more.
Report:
1,31
